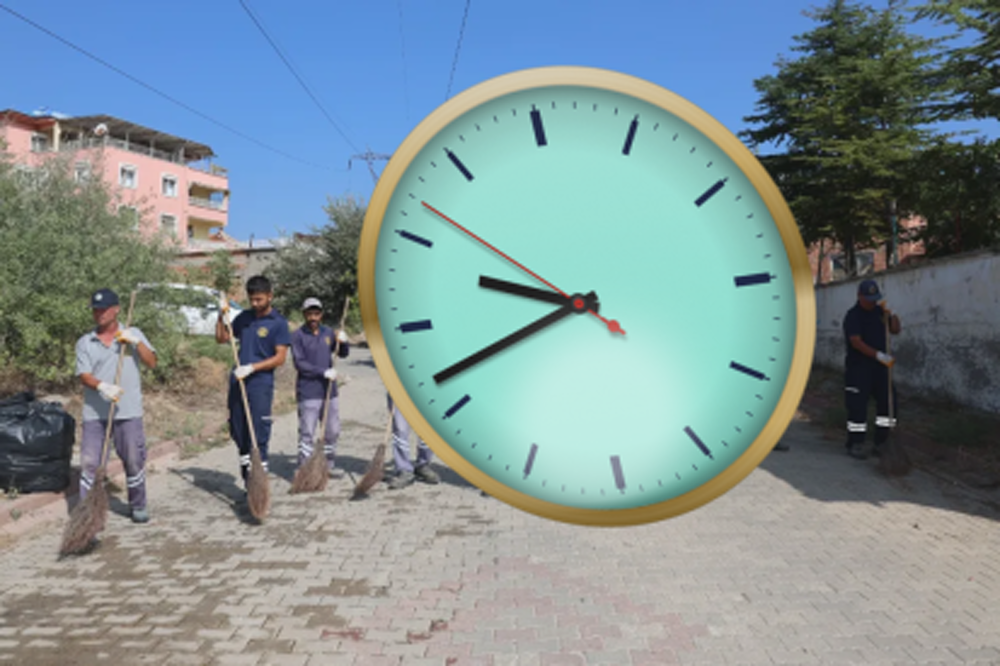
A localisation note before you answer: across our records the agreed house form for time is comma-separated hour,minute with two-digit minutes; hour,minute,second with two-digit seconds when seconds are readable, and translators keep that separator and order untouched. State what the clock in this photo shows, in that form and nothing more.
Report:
9,41,52
